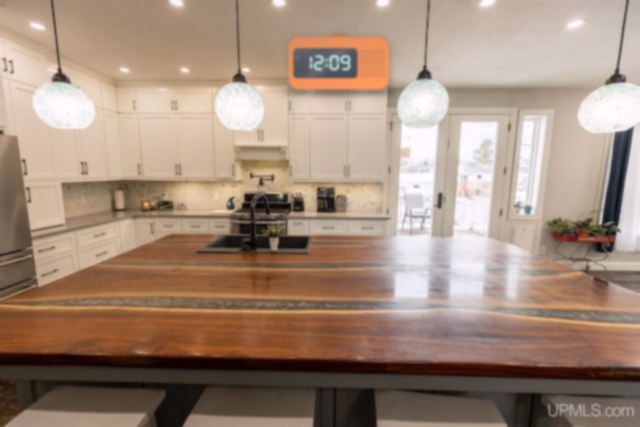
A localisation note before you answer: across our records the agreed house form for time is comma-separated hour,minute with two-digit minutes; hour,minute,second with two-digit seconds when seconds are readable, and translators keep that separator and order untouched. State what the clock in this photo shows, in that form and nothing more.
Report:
12,09
